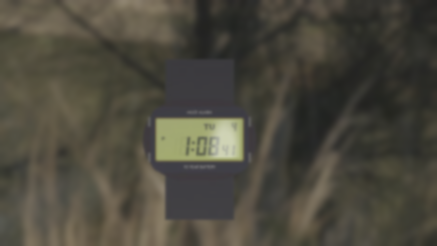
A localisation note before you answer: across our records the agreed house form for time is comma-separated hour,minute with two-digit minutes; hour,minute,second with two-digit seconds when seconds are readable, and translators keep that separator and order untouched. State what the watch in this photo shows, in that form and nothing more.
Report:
1,08
